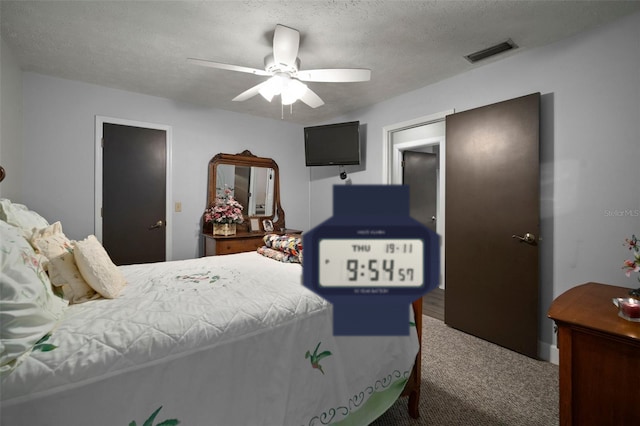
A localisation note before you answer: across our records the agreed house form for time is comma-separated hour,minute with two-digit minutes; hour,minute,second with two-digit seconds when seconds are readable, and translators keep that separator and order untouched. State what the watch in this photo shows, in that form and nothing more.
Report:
9,54,57
